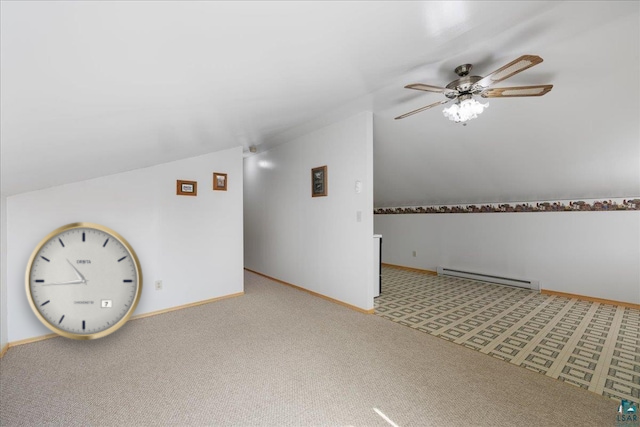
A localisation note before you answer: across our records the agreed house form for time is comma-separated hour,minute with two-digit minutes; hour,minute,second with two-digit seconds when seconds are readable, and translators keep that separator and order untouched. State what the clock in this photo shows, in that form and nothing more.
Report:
10,44
